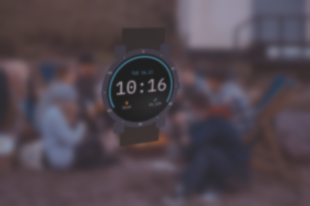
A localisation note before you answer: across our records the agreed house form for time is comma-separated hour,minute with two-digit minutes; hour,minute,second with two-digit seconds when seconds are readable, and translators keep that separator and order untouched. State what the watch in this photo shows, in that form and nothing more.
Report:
10,16
